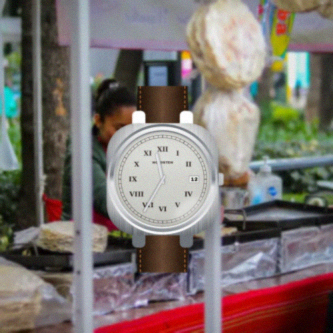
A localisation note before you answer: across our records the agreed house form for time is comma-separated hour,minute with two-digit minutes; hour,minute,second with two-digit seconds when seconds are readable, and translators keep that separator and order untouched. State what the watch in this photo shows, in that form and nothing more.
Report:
11,35
